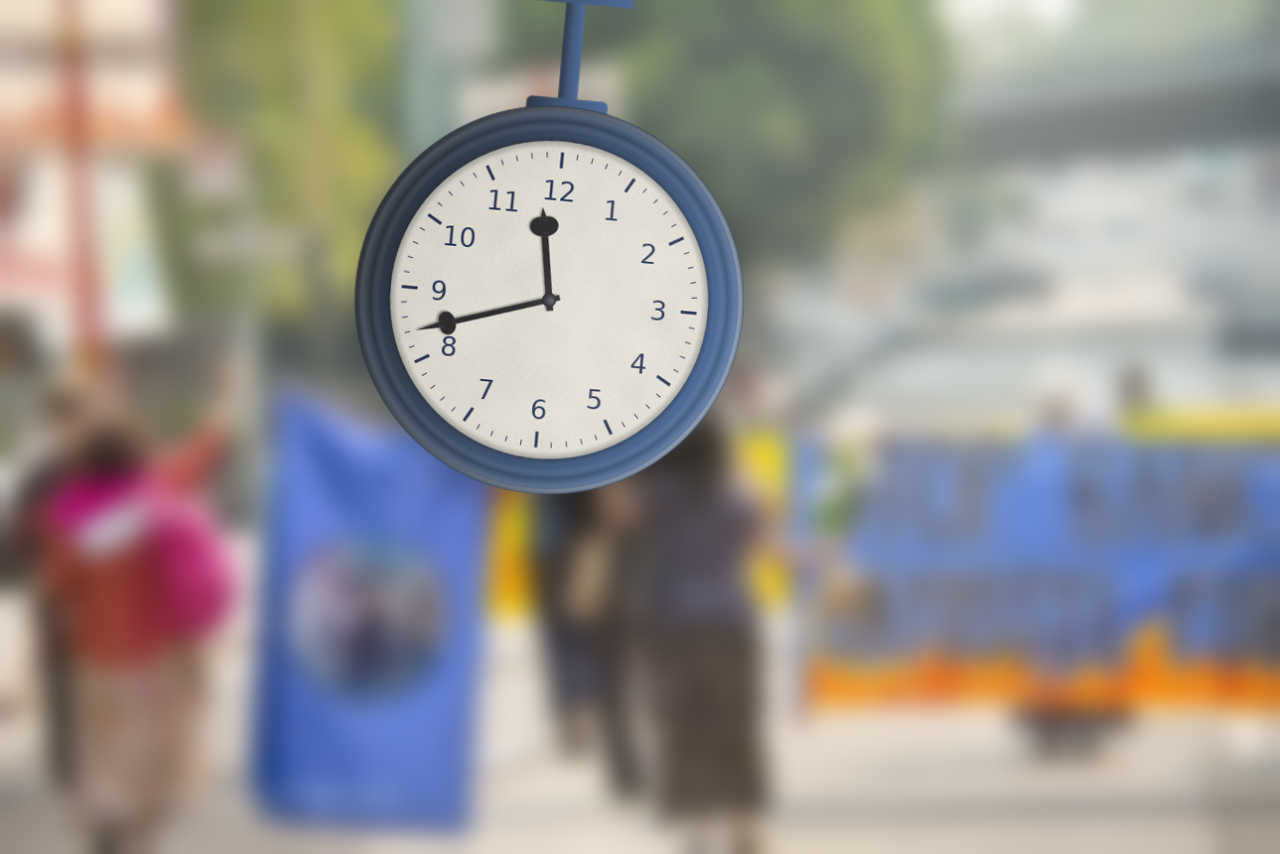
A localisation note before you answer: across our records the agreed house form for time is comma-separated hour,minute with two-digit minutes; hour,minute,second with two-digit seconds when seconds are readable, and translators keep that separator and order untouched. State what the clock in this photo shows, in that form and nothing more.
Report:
11,42
